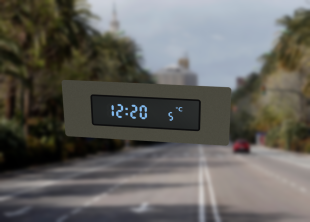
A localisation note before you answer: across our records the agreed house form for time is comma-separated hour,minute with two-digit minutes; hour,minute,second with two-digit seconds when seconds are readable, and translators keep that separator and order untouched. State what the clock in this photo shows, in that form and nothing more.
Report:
12,20
